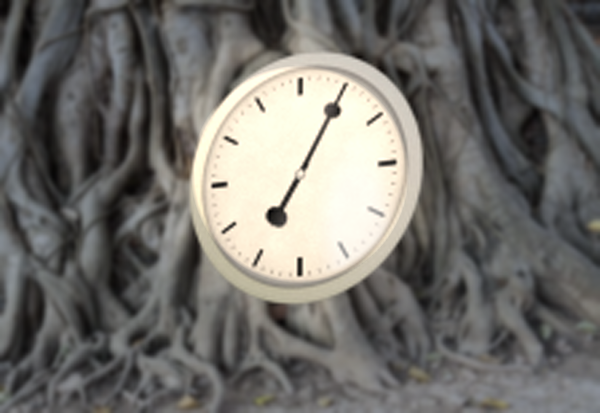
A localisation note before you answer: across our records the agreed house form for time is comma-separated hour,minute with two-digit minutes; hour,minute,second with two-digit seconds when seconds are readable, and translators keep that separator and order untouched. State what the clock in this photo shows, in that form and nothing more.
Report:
7,05
